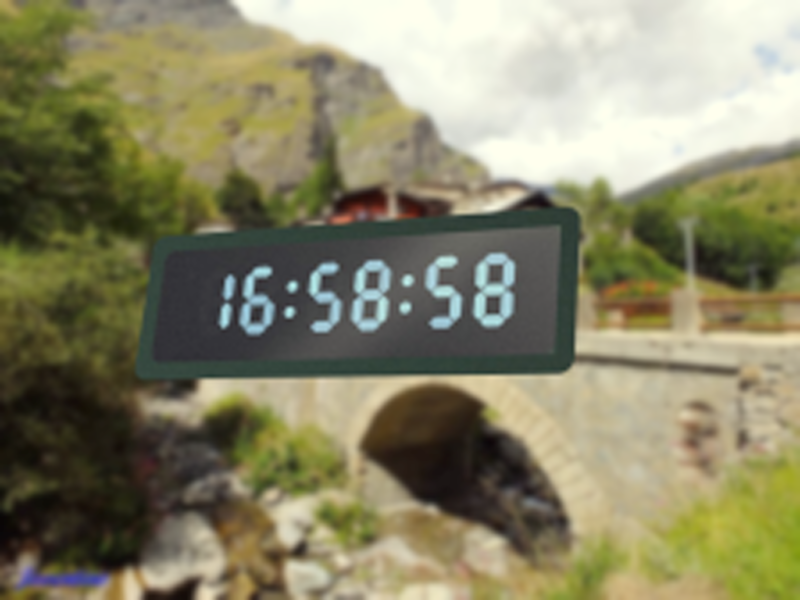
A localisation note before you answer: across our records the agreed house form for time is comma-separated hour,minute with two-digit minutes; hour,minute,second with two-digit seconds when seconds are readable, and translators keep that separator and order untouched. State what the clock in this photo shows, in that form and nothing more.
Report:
16,58,58
